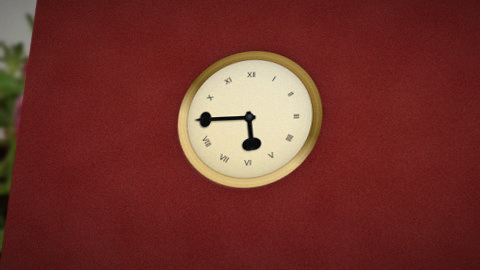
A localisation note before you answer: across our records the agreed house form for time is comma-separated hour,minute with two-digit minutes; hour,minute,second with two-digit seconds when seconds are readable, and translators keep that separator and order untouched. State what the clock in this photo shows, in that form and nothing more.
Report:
5,45
